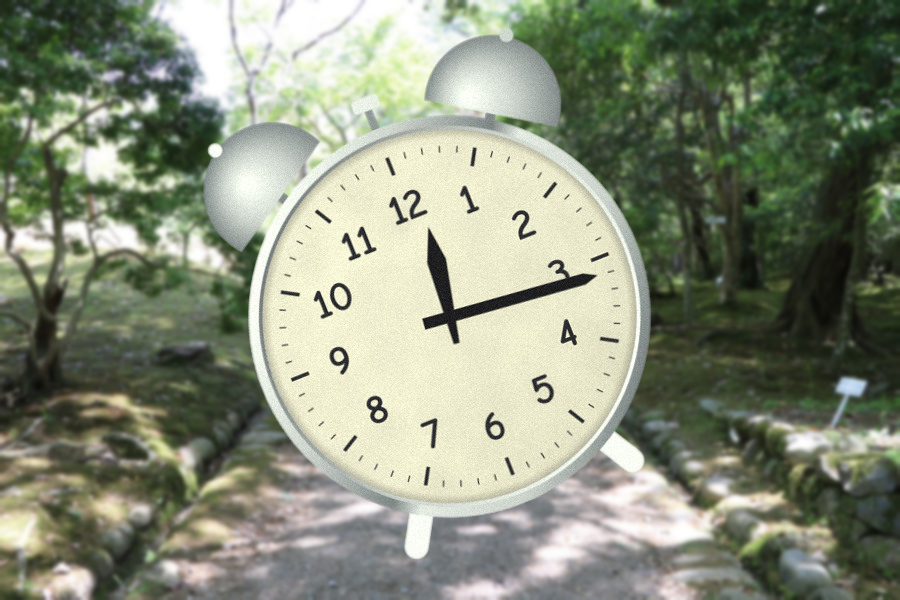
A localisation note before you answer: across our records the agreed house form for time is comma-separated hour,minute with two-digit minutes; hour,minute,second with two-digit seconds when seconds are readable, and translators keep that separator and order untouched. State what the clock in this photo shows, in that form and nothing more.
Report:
12,16
